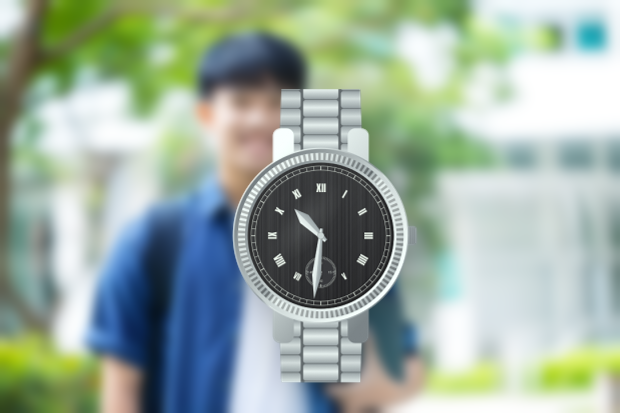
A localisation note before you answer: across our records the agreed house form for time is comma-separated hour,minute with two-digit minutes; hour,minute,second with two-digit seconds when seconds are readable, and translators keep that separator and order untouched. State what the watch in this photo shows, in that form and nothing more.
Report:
10,31
